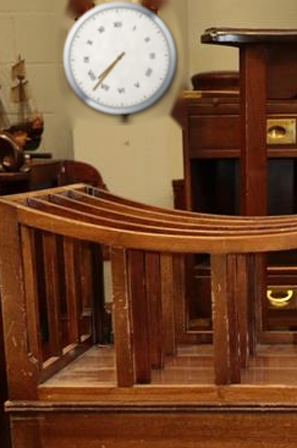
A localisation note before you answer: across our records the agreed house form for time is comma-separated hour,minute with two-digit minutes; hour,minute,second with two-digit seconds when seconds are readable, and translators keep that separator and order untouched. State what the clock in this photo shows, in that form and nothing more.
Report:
7,37
